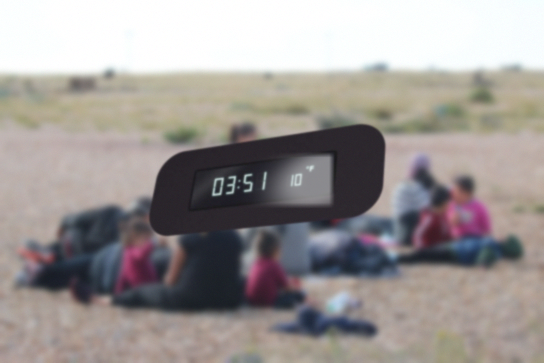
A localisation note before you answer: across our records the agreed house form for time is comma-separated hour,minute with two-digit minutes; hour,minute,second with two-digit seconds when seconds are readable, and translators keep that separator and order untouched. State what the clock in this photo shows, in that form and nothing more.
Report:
3,51
